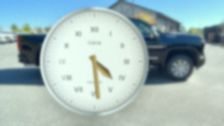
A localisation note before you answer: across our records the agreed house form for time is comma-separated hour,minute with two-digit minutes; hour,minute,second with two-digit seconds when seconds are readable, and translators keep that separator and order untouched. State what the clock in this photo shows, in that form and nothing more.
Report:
4,29
